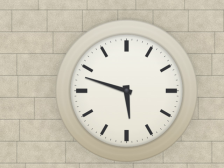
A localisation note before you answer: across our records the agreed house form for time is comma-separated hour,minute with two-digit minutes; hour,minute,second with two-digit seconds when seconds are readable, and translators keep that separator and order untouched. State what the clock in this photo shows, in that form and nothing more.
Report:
5,48
